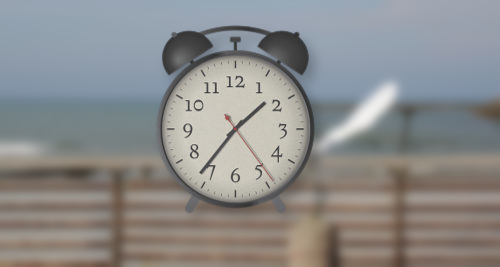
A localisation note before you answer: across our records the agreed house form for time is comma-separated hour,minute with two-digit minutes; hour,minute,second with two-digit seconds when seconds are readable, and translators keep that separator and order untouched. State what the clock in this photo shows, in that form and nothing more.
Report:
1,36,24
